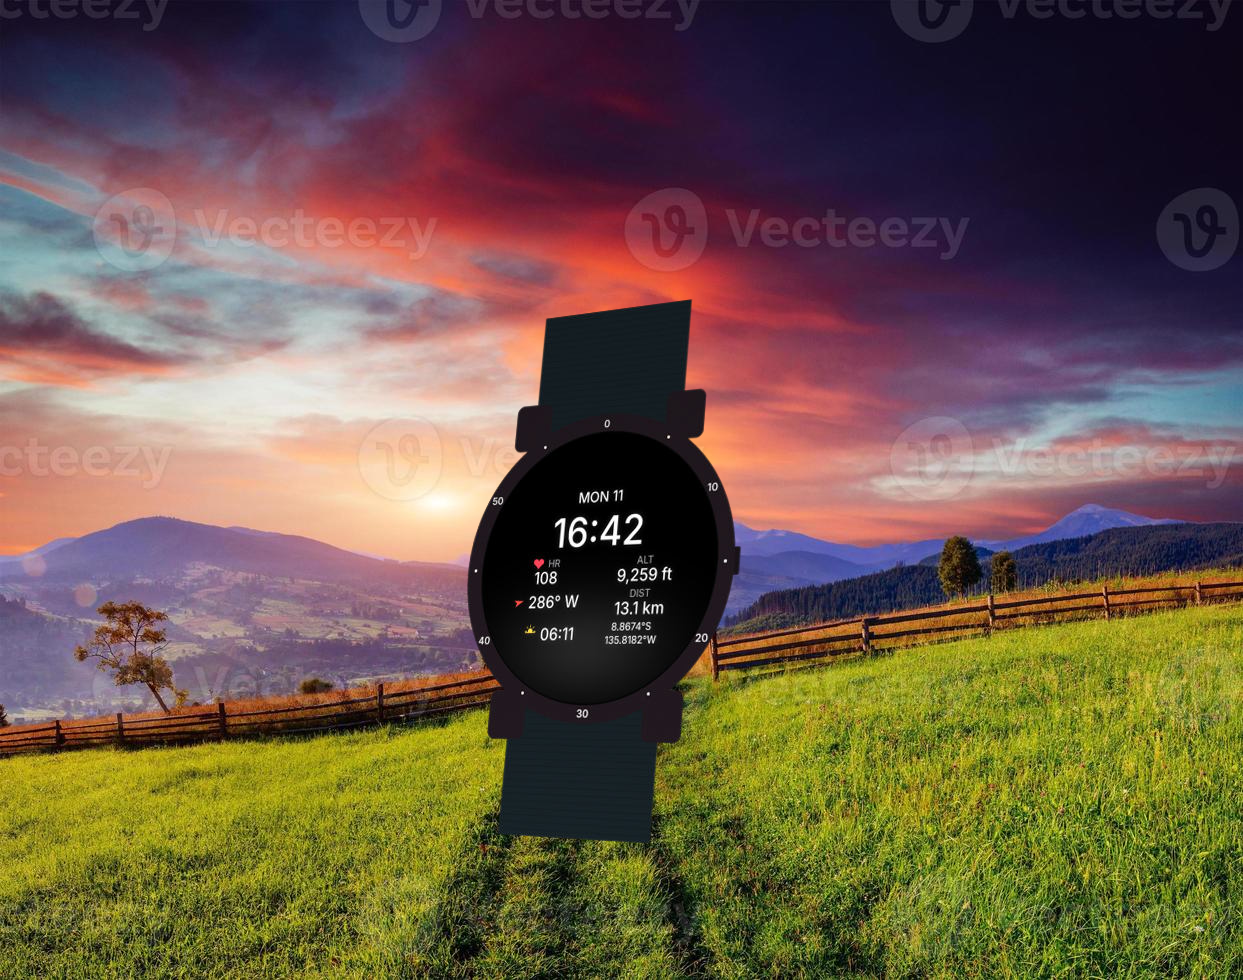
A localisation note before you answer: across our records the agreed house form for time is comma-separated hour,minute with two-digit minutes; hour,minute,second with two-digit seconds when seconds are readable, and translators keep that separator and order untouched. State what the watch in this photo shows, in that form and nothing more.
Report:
16,42
